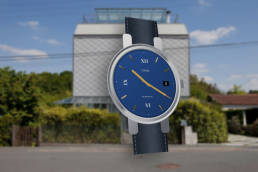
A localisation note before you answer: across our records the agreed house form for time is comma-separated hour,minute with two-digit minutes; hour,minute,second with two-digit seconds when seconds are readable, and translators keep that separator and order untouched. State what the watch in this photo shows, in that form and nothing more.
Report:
10,20
